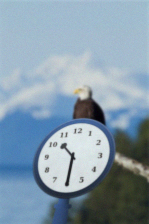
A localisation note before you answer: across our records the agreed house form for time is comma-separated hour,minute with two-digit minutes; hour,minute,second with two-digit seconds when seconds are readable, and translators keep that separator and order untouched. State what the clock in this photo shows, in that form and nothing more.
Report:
10,30
